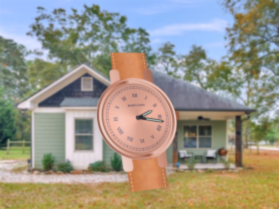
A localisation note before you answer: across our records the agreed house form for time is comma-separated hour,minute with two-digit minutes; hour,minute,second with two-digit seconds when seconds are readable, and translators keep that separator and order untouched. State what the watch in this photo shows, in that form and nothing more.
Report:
2,17
